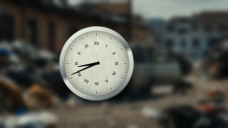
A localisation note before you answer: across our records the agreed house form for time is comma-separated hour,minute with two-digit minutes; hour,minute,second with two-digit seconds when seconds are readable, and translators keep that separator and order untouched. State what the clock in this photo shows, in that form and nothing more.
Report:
8,41
